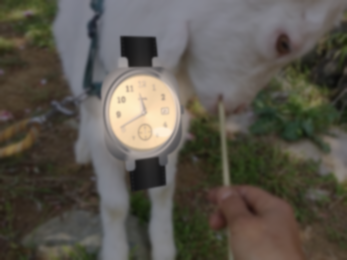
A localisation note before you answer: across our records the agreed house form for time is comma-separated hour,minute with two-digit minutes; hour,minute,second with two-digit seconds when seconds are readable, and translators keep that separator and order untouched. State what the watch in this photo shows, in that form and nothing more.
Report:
11,41
